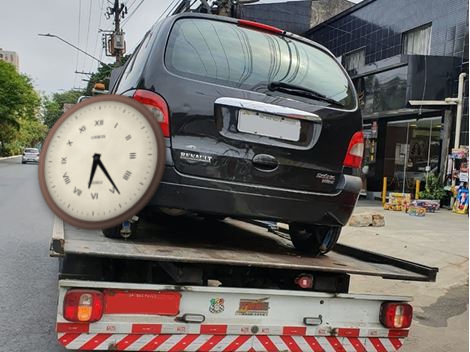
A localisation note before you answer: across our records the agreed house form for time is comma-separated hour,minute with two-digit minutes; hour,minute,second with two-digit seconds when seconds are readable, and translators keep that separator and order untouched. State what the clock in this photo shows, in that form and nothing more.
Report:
6,24
